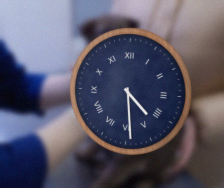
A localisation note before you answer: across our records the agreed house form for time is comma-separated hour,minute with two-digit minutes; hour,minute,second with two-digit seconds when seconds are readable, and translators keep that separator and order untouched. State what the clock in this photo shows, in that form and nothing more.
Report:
4,29
